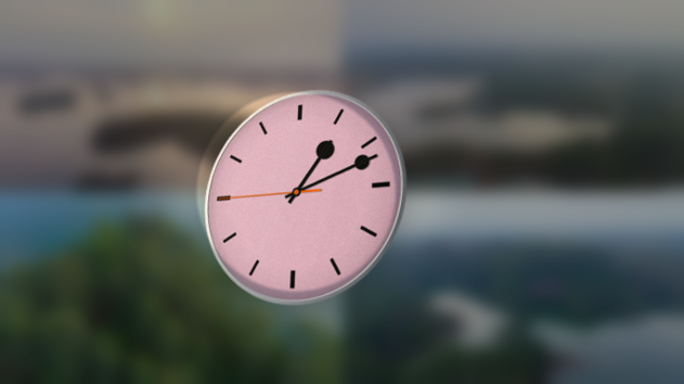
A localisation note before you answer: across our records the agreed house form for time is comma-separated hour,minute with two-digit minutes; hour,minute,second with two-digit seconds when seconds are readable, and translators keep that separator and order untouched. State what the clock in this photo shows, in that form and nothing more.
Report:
1,11,45
